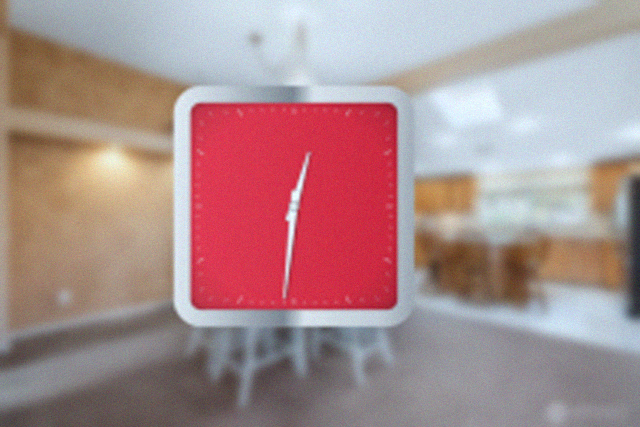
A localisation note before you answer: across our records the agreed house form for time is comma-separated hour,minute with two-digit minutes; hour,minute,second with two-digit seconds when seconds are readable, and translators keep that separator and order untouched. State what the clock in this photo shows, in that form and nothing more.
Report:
12,31
